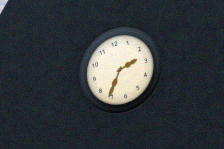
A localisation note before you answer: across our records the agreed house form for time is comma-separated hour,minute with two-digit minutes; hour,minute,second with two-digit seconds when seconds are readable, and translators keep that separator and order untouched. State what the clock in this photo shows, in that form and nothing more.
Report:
2,36
